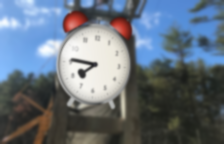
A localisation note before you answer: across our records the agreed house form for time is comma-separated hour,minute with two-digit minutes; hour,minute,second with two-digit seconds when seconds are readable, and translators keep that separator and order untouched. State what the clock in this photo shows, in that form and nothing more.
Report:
7,46
